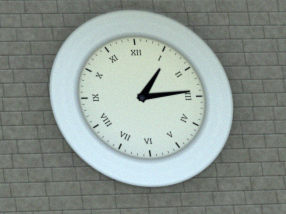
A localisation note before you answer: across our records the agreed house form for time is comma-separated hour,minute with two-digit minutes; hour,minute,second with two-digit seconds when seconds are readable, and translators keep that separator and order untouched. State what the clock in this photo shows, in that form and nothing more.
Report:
1,14
